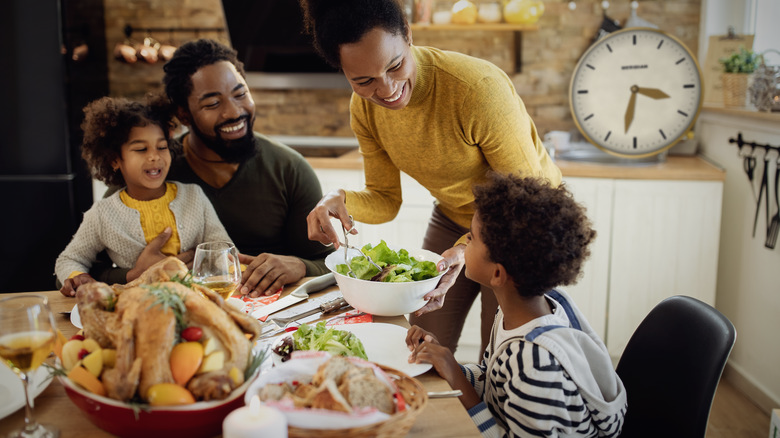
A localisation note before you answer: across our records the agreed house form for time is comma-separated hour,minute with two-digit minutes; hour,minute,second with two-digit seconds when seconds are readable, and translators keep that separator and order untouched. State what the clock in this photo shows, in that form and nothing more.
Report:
3,32
